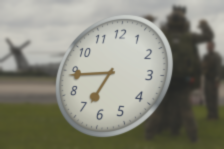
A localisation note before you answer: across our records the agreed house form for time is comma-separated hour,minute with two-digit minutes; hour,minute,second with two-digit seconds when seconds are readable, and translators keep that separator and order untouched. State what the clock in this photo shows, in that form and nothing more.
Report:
6,44
